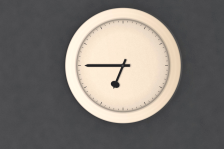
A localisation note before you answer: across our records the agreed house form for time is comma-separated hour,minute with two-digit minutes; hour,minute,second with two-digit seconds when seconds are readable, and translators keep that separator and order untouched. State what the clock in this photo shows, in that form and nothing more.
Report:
6,45
